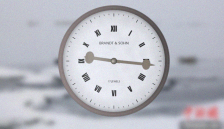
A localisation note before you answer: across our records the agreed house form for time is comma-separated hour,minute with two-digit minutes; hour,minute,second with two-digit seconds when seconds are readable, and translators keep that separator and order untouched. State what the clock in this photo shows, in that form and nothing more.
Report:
9,16
